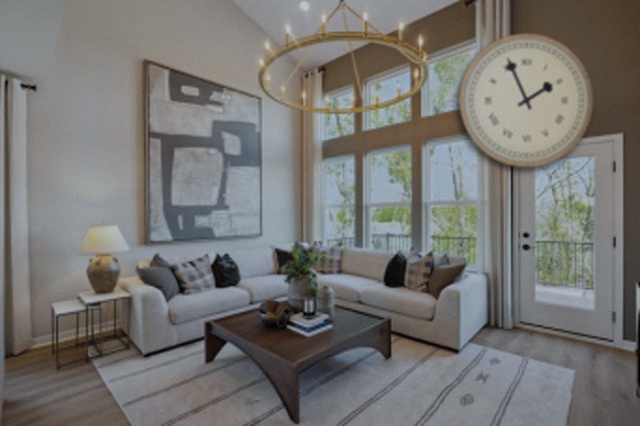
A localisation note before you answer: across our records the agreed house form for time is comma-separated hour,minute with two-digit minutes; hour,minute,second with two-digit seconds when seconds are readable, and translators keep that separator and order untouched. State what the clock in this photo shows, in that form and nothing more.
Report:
1,56
